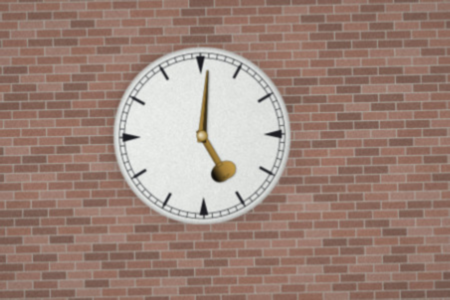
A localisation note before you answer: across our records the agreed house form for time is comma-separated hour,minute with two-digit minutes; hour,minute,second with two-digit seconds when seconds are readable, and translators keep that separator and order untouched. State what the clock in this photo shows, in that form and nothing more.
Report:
5,01
